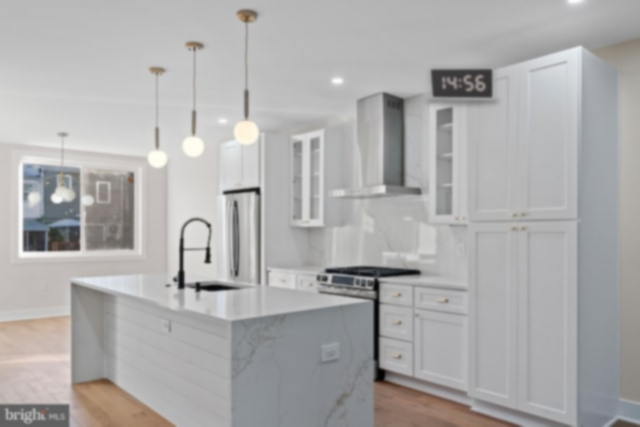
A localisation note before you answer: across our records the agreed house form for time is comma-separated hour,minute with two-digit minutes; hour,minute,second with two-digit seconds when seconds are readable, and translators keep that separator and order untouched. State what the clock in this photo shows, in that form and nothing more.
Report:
14,56
